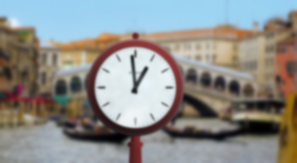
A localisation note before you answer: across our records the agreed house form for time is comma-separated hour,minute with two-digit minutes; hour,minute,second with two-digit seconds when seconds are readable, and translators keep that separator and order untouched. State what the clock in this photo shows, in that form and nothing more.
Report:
12,59
